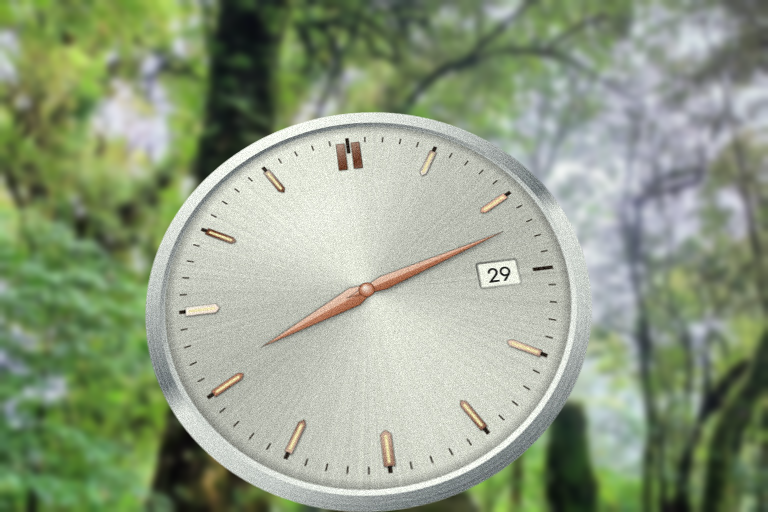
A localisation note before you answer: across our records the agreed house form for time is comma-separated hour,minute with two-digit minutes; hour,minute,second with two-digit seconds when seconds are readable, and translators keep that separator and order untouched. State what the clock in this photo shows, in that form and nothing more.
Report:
8,12
